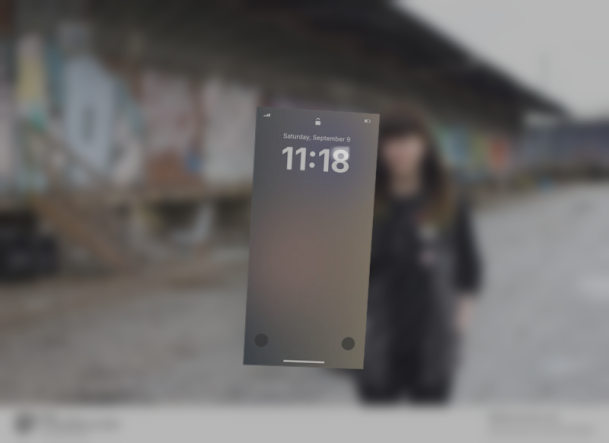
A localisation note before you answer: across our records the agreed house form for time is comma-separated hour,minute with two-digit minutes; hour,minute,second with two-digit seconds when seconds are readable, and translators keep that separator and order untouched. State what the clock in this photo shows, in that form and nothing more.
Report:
11,18
